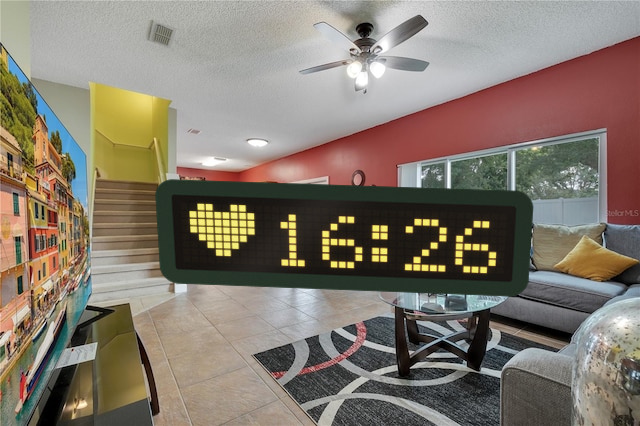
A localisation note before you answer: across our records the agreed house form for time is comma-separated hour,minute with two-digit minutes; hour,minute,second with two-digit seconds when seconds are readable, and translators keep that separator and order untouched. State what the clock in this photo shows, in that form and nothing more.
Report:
16,26
